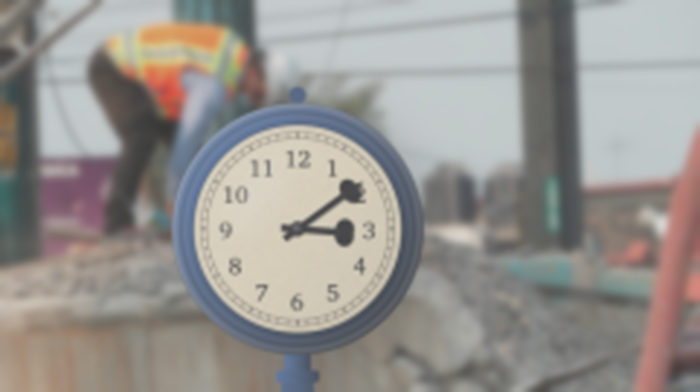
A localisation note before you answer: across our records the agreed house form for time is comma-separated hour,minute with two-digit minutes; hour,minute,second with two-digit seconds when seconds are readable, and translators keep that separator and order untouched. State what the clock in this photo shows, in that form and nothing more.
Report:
3,09
